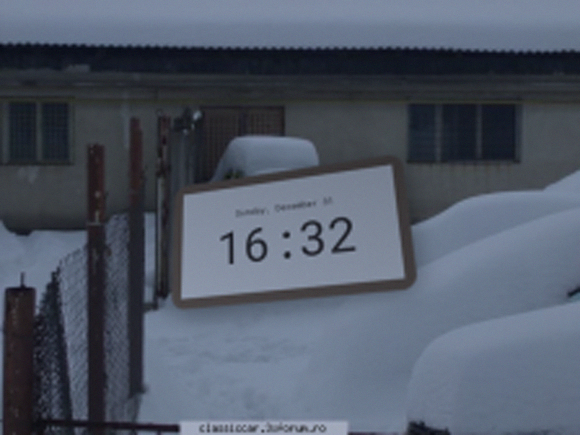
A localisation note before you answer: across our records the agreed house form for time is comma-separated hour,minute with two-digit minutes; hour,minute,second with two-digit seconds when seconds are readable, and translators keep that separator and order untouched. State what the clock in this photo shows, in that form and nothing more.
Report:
16,32
